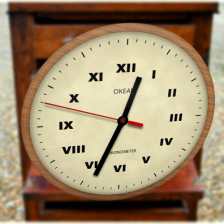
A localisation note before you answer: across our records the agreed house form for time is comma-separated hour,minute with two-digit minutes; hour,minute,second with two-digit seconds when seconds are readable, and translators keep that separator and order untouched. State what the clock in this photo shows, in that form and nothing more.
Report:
12,33,48
